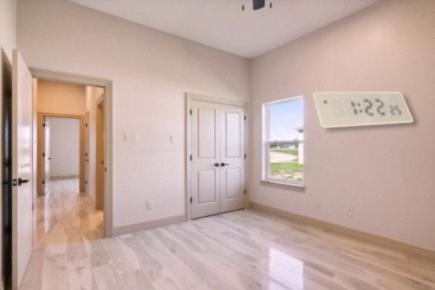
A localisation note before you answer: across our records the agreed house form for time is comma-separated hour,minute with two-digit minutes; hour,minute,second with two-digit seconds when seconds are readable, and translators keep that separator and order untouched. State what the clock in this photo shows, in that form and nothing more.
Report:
1,22
